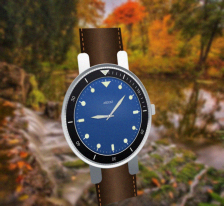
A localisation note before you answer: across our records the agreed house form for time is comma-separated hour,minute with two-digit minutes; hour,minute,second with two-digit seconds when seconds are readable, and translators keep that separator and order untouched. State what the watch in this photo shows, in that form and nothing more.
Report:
9,08
